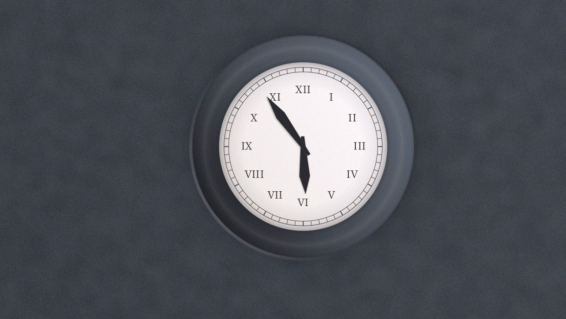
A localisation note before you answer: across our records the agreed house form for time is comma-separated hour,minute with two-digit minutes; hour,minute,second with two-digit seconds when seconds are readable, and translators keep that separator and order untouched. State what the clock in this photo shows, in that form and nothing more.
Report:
5,54
